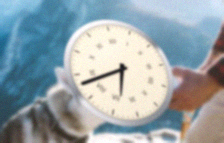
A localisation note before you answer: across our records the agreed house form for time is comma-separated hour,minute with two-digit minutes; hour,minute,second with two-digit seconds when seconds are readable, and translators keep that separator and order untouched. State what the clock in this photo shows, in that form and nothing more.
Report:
6,43
